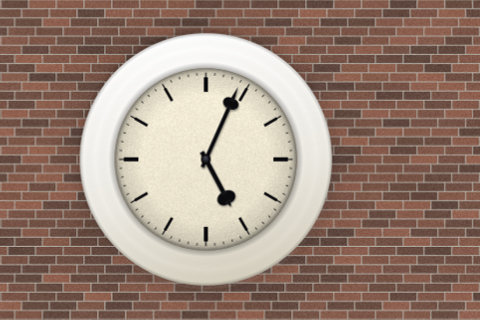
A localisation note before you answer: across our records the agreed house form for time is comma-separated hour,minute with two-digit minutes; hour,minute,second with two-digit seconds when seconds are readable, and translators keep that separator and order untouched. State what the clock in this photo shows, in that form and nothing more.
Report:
5,04
